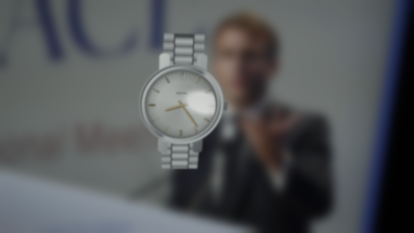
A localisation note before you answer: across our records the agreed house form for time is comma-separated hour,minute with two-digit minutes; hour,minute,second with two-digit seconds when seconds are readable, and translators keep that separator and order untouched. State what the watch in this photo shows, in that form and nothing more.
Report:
8,24
